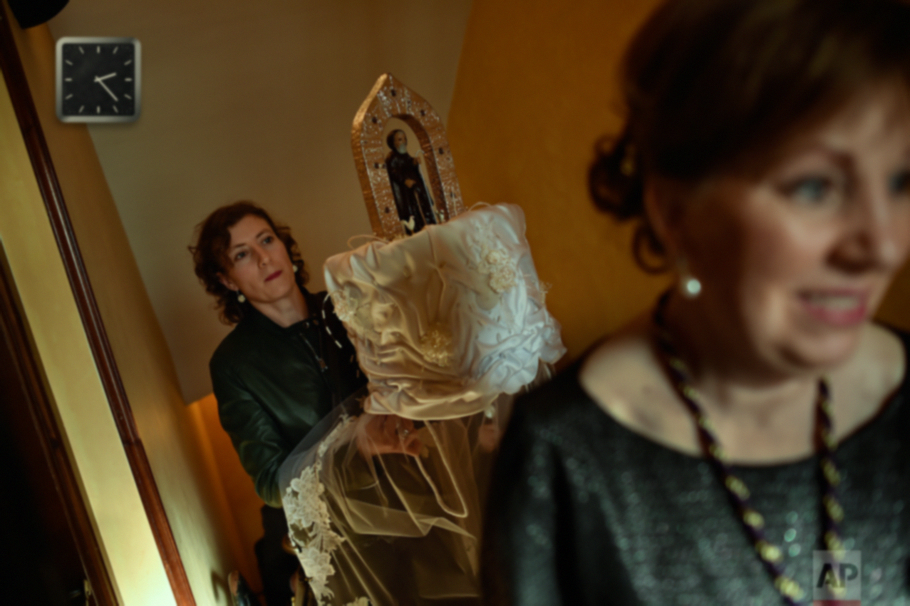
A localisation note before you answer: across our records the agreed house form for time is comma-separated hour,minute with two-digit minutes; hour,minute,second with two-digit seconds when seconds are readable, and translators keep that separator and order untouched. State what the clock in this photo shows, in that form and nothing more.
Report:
2,23
